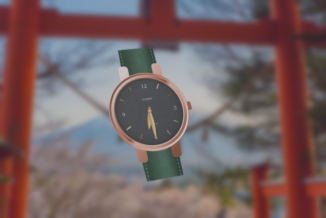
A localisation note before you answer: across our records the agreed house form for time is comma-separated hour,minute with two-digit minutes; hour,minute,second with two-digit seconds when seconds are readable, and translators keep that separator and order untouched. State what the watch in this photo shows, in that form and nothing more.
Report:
6,30
